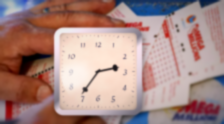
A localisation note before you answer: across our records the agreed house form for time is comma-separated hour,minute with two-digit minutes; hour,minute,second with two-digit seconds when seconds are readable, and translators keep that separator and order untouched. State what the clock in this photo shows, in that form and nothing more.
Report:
2,36
